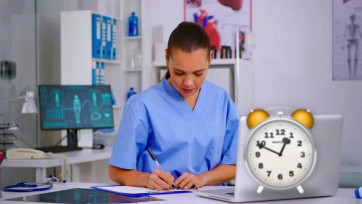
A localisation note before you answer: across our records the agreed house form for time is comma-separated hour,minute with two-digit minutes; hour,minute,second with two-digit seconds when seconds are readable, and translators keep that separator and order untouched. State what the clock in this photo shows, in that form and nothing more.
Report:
12,49
